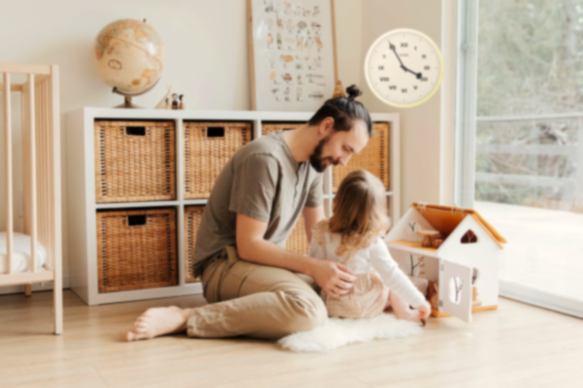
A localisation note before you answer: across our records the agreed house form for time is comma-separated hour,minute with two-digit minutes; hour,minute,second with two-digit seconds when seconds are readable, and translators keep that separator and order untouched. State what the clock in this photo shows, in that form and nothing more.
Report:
3,55
